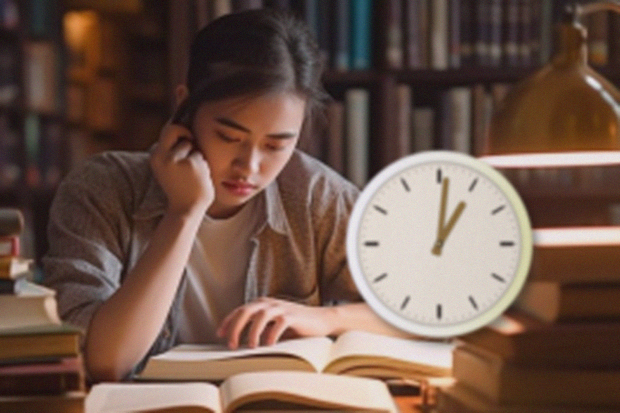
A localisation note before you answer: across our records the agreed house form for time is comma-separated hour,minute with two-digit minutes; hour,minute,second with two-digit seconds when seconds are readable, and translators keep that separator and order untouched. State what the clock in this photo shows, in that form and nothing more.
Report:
1,01
